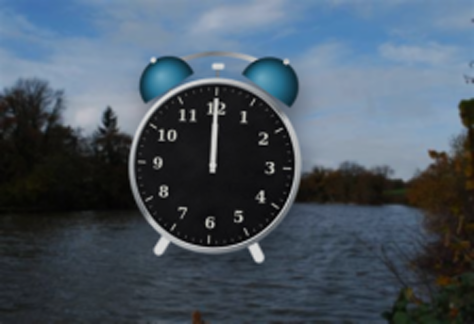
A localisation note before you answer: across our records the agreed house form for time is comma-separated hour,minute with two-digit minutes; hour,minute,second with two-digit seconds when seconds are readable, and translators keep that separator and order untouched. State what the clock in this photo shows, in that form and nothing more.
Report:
12,00
